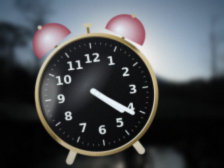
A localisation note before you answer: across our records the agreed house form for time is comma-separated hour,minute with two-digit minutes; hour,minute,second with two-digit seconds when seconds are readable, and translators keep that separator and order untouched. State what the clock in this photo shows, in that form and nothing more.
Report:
4,21
